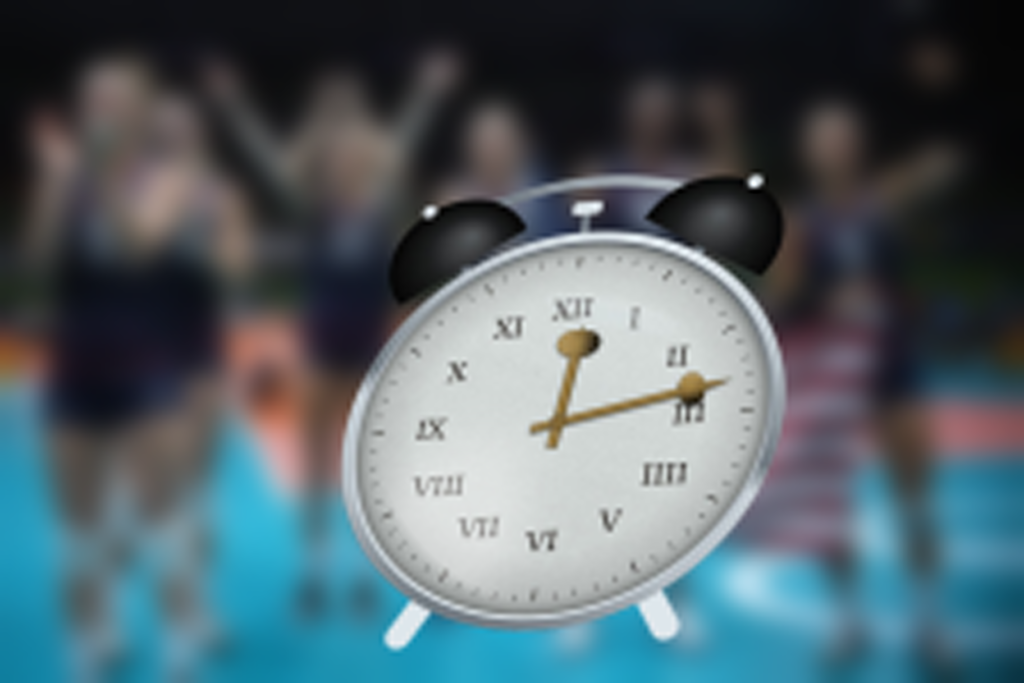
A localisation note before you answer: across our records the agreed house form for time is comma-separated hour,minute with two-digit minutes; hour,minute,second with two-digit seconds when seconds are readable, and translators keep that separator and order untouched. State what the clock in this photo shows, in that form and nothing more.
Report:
12,13
